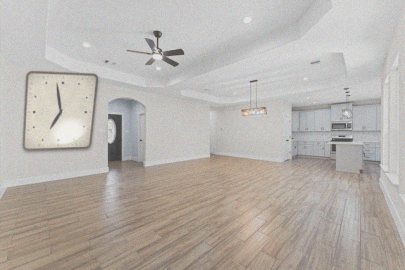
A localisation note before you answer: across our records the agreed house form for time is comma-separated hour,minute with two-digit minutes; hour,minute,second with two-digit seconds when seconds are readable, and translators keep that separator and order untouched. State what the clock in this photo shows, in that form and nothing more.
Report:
6,58
